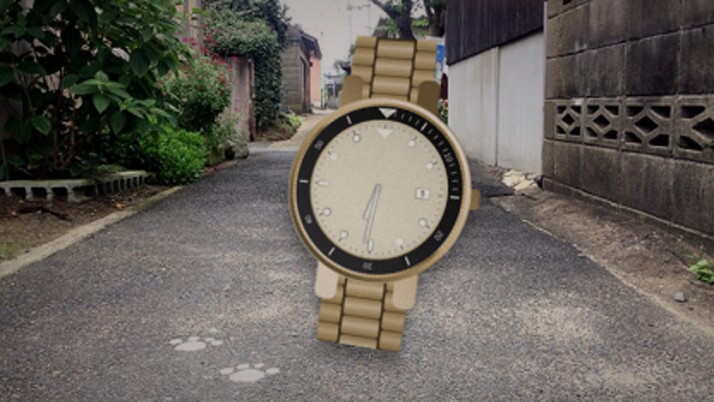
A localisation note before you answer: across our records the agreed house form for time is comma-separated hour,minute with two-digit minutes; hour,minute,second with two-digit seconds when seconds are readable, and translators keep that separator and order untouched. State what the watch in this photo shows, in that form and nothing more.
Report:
6,31
